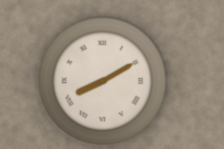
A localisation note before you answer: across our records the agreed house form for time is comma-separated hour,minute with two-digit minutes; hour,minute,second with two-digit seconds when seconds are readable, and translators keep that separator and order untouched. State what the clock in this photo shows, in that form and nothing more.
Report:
8,10
